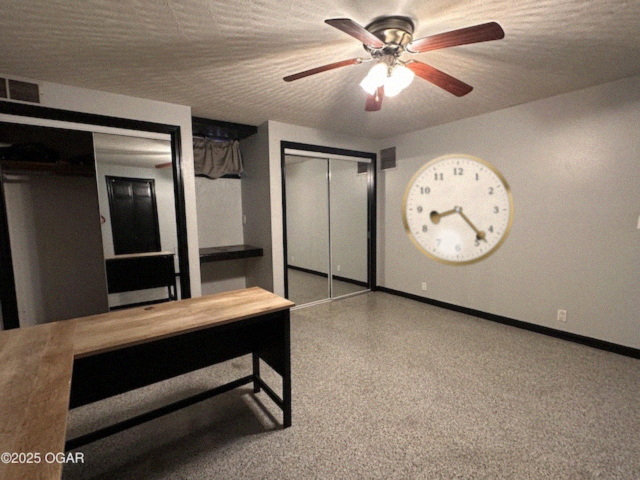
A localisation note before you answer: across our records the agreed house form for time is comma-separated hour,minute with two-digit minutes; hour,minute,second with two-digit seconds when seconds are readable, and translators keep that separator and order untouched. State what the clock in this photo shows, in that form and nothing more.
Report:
8,23
